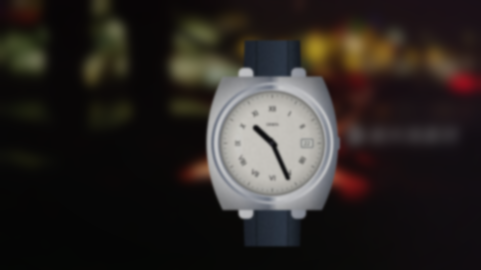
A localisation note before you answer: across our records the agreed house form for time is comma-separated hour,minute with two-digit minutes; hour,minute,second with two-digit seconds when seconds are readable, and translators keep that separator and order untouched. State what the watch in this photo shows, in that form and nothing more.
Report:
10,26
